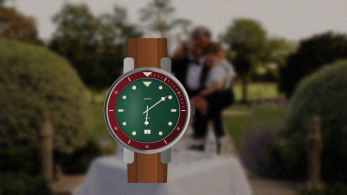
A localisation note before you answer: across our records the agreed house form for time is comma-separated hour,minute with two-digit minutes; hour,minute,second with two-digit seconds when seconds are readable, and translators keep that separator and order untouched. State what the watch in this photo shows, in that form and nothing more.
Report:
6,09
